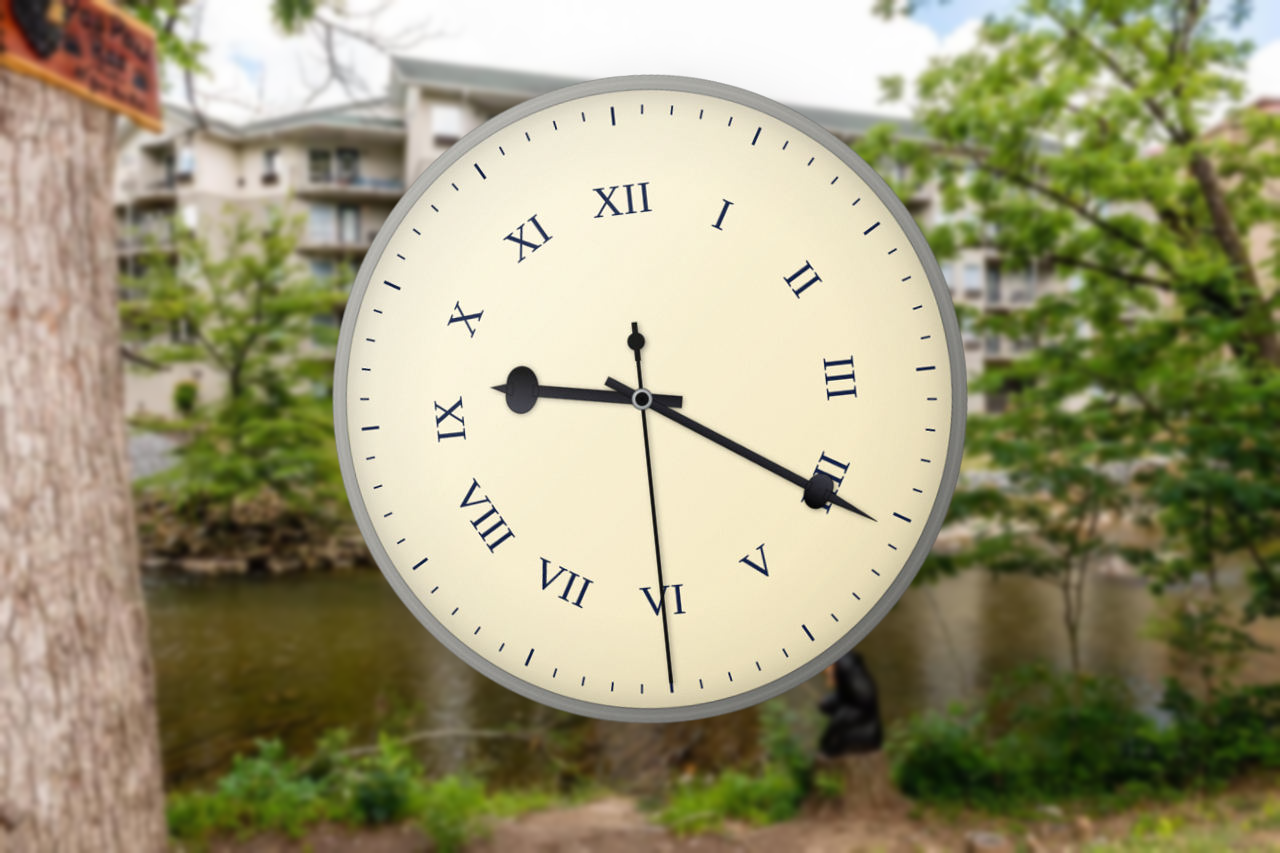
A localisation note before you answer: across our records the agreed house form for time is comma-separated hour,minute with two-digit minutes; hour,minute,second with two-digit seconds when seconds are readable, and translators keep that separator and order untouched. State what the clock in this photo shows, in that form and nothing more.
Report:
9,20,30
